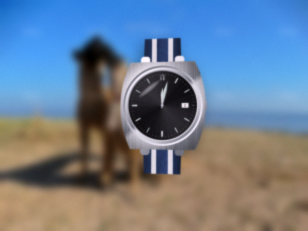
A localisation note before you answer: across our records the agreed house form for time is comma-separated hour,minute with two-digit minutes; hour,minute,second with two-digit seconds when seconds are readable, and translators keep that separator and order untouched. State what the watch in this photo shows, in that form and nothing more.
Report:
12,02
